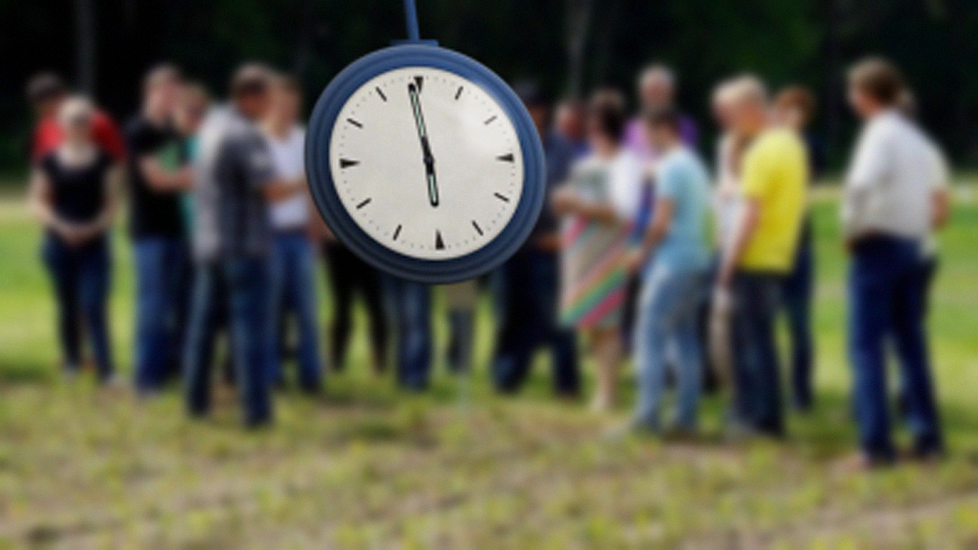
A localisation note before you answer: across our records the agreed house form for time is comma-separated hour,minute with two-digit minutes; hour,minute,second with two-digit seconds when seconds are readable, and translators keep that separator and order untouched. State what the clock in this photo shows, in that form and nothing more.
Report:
5,59
